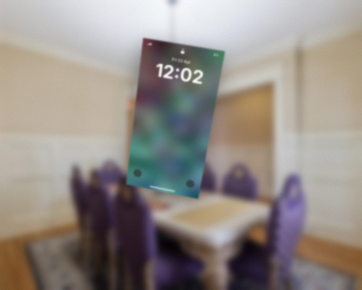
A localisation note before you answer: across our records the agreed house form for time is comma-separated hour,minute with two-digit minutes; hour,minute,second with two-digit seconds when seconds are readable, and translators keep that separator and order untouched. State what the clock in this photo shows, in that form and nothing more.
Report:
12,02
